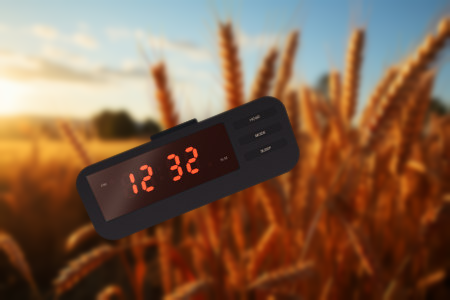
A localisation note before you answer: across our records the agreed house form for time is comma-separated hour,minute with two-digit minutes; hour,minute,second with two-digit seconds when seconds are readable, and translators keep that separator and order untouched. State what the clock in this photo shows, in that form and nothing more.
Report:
12,32
